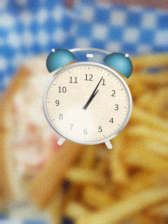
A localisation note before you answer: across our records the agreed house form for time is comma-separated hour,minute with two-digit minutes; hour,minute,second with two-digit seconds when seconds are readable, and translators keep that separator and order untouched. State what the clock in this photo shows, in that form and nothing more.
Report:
1,04
